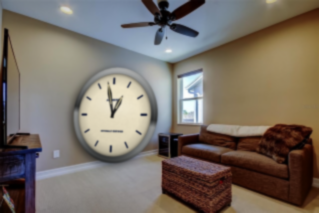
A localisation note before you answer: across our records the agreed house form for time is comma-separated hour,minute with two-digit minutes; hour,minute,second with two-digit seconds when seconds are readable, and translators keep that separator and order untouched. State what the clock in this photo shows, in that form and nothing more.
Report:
12,58
